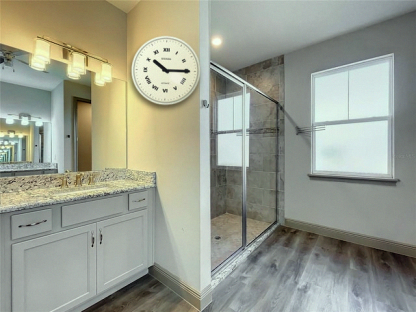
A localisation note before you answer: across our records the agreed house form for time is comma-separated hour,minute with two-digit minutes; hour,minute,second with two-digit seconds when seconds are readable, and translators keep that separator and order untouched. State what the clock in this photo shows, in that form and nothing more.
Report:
10,15
